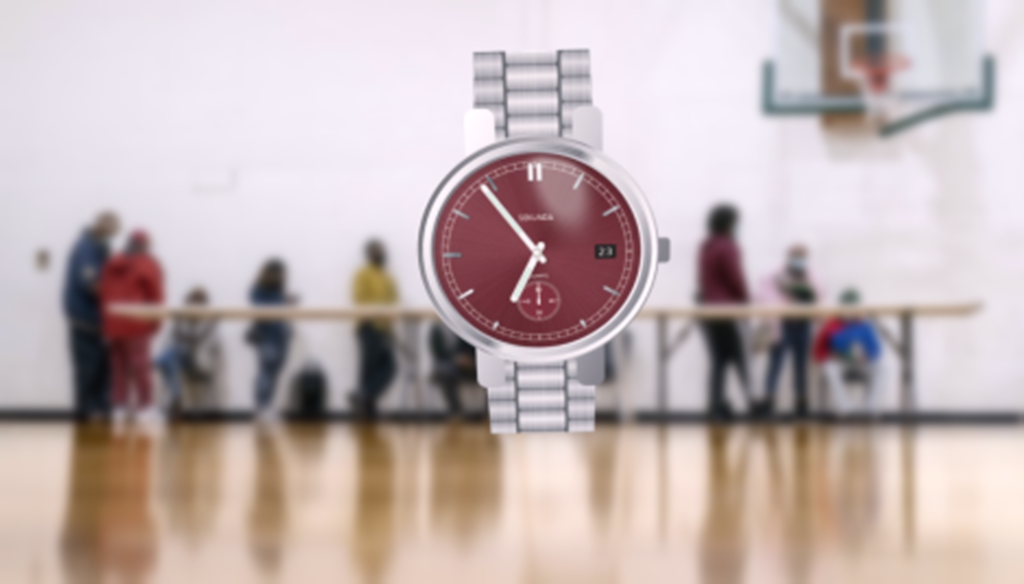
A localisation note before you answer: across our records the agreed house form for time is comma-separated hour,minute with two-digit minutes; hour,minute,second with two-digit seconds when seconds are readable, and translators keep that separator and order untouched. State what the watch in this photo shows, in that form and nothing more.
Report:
6,54
